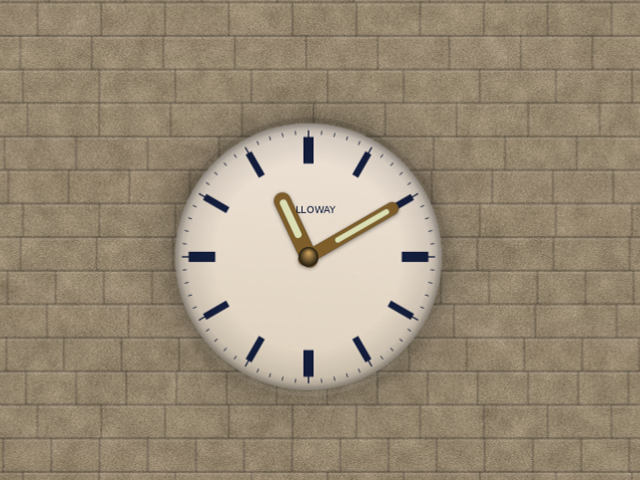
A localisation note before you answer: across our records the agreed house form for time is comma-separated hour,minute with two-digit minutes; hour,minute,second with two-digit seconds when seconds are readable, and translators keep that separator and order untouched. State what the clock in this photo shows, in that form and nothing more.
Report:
11,10
